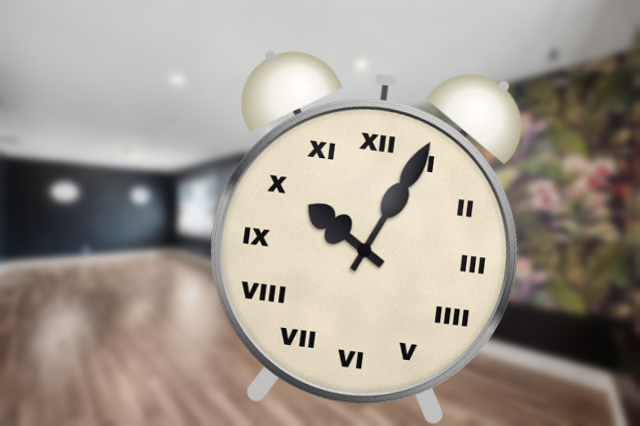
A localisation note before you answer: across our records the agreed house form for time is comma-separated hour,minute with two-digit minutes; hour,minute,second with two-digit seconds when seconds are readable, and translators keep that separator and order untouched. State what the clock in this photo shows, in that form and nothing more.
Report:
10,04
